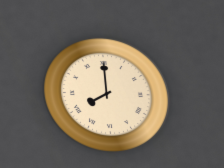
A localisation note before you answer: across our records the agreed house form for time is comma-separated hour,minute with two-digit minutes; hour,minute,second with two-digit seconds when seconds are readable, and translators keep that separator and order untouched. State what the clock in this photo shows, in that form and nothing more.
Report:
8,00
